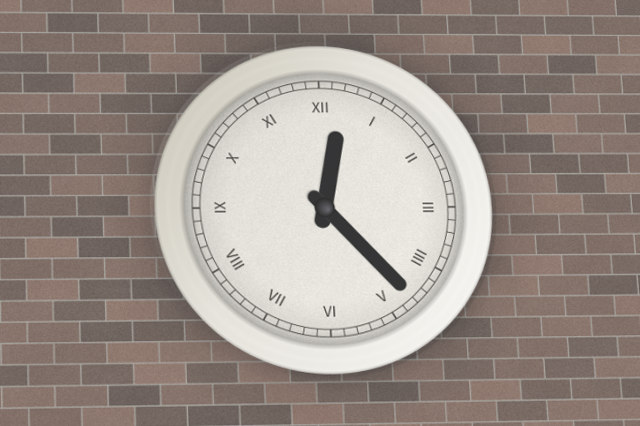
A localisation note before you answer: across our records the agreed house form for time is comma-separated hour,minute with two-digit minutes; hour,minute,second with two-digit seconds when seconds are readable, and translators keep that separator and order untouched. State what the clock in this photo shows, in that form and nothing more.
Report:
12,23
